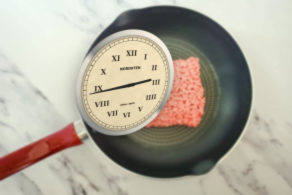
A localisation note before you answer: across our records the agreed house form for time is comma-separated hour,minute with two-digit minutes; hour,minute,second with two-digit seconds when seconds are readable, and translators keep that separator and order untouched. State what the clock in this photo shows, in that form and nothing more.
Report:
2,44
